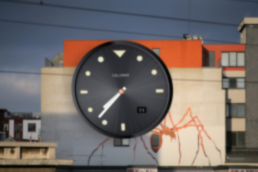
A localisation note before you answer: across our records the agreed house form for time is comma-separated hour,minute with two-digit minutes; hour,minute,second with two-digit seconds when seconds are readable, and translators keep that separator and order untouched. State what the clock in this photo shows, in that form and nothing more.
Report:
7,37
